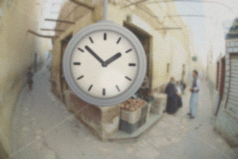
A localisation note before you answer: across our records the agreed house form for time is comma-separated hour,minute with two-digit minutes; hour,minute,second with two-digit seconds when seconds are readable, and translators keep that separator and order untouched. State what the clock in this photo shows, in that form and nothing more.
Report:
1,52
